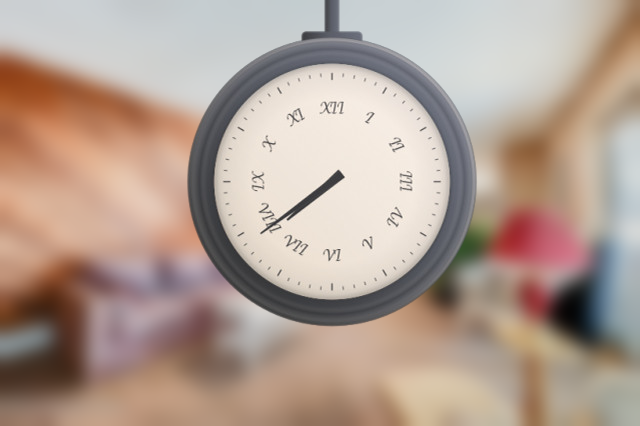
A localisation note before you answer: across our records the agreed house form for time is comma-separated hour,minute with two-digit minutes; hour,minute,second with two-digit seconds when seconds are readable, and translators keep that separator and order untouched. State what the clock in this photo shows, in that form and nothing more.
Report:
7,39
